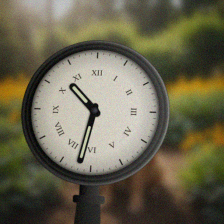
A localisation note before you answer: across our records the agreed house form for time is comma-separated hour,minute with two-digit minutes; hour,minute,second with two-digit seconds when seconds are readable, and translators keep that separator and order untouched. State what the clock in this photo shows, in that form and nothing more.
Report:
10,32
